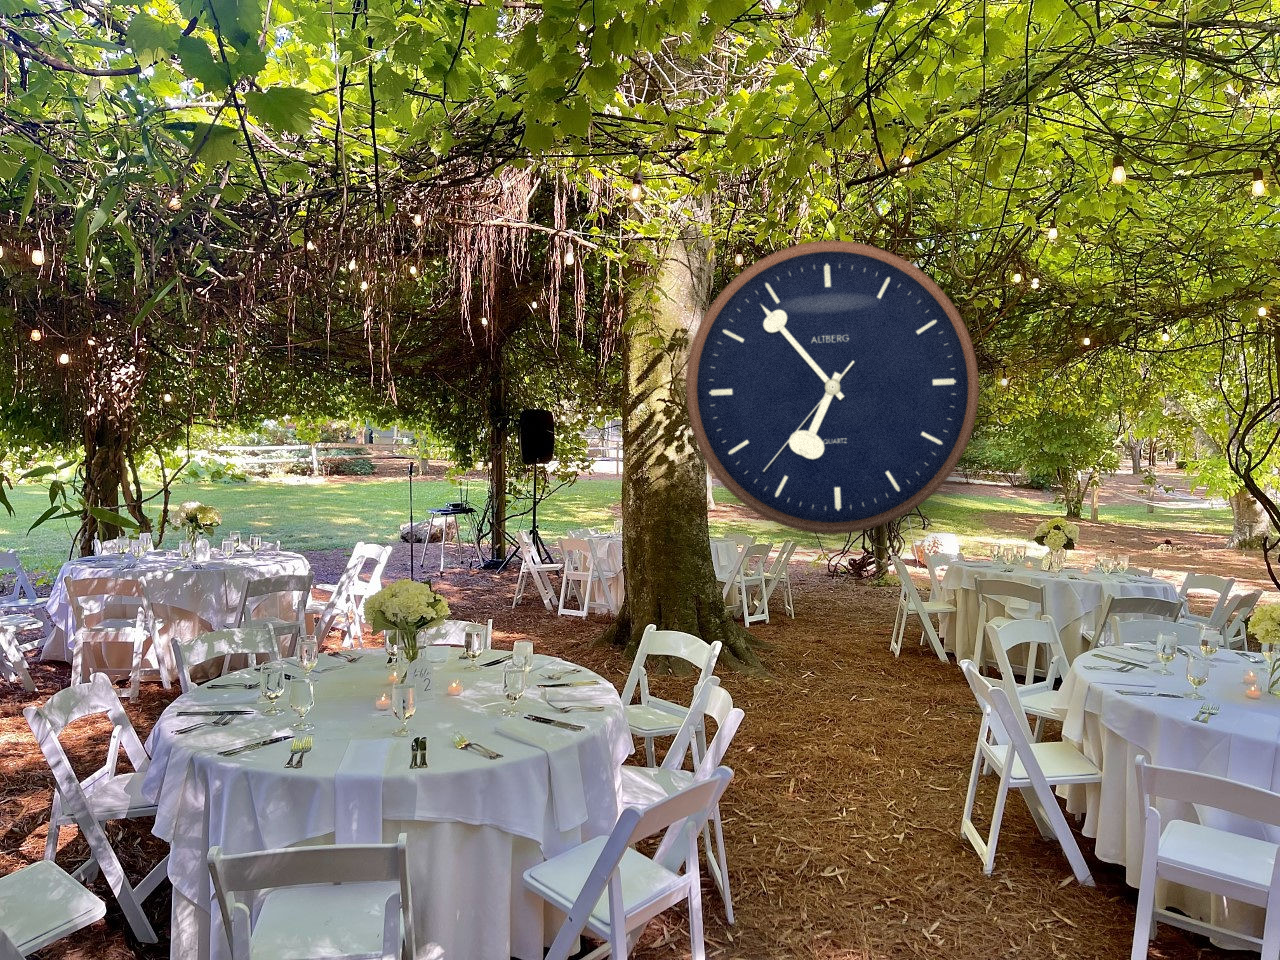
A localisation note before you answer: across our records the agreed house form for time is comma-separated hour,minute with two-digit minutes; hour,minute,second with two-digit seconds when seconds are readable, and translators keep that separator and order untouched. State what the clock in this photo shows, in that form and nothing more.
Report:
6,53,37
